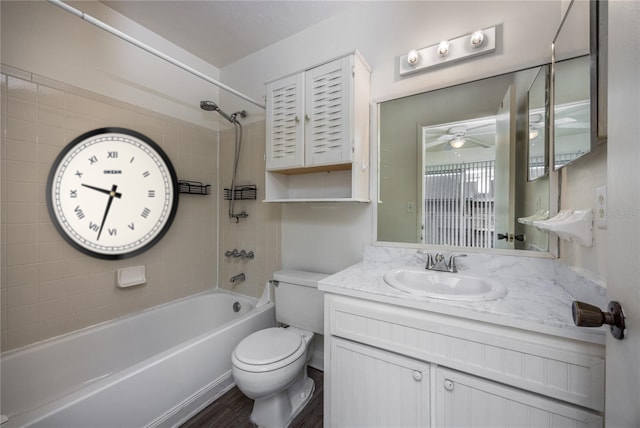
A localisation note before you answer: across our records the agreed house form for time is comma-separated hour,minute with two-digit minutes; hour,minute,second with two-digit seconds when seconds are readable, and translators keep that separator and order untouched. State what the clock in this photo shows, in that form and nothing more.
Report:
9,33
